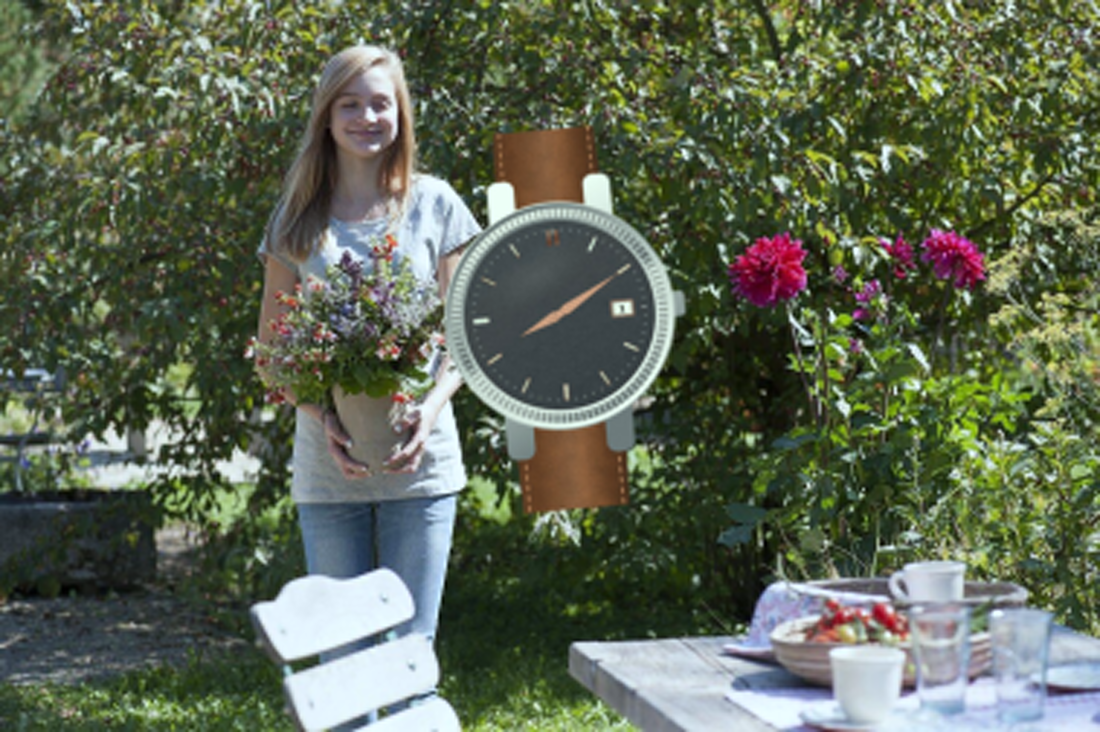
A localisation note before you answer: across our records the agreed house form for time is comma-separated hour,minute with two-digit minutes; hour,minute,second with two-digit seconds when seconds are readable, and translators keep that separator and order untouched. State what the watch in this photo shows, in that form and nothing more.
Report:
8,10
